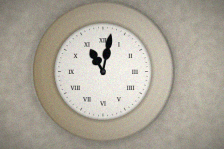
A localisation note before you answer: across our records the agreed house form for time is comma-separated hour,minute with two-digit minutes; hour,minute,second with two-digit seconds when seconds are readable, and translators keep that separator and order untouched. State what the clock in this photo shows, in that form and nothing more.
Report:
11,02
